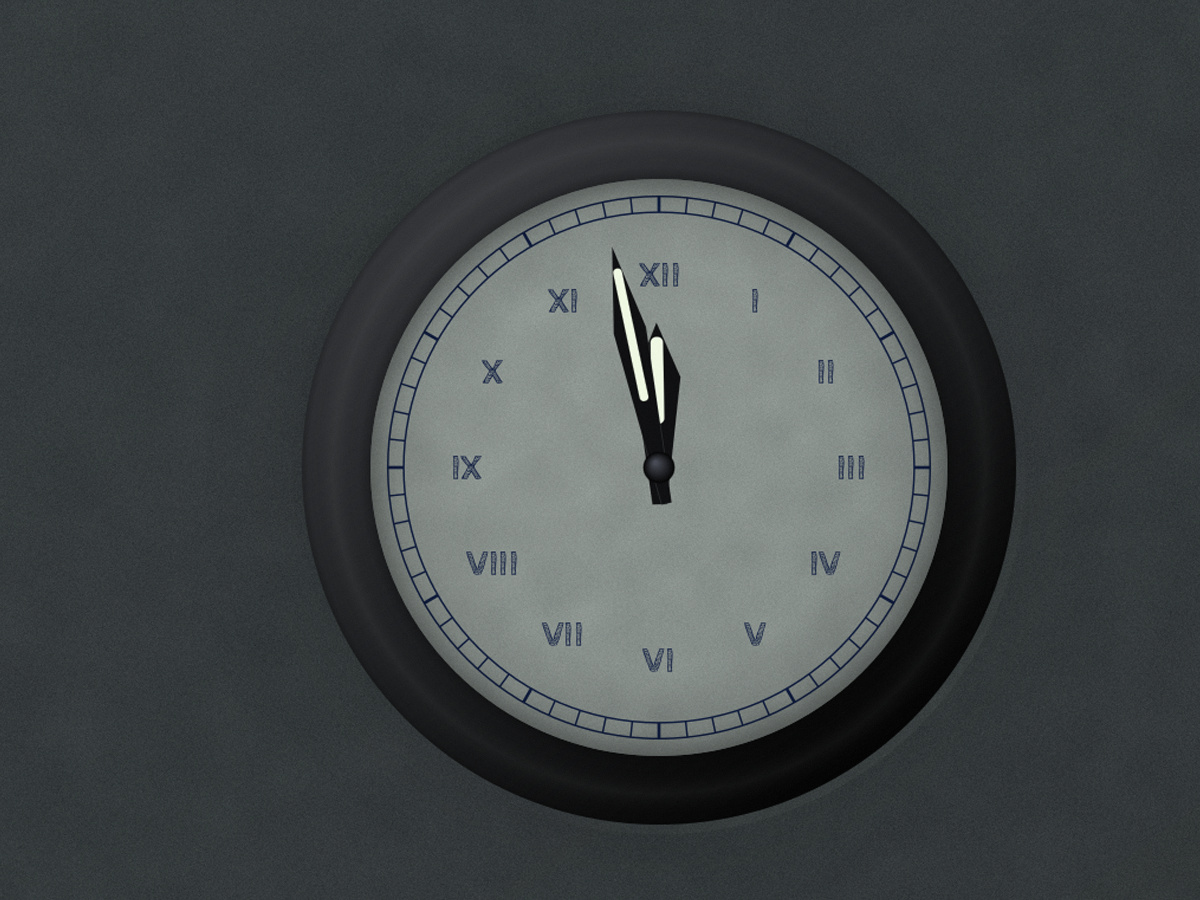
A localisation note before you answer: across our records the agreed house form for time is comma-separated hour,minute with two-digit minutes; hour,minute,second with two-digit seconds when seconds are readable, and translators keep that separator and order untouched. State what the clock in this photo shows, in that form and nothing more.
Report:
11,58
